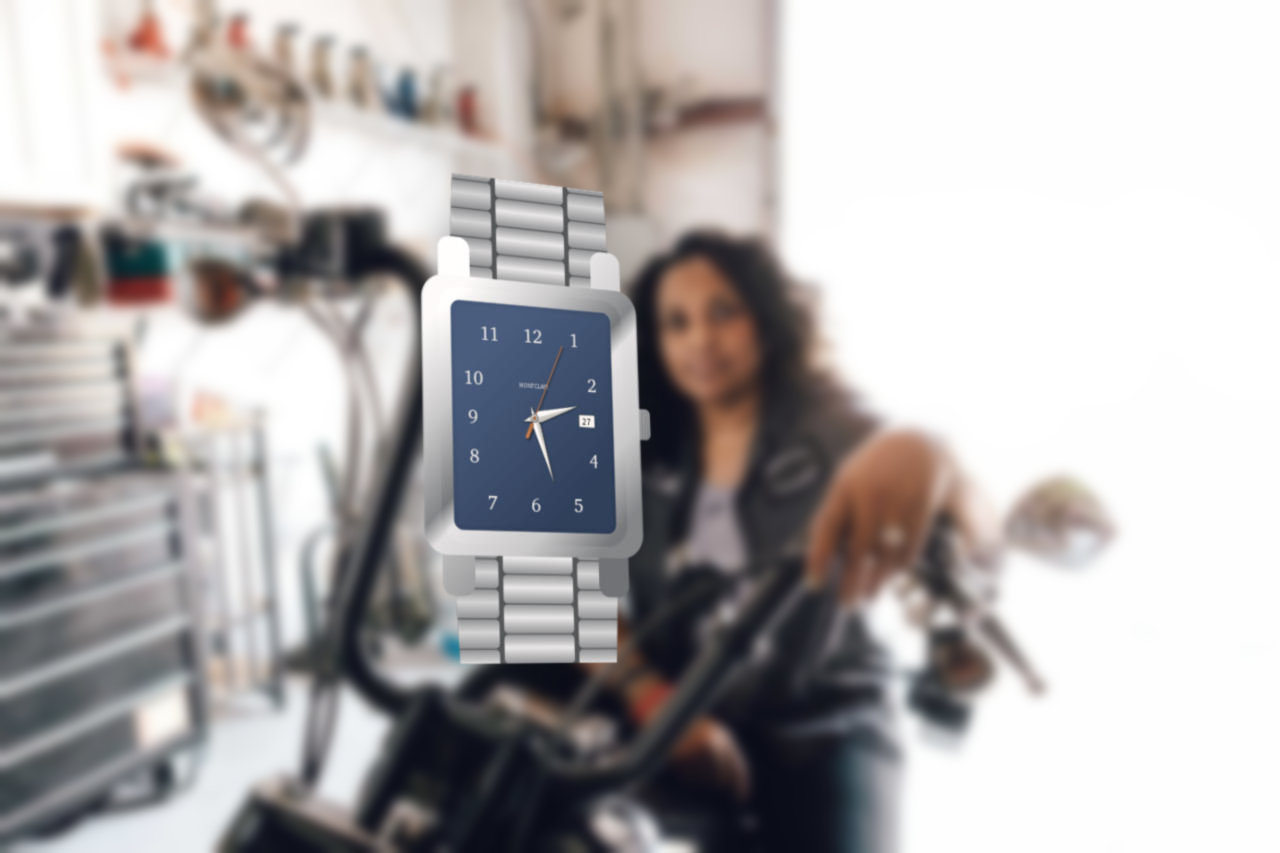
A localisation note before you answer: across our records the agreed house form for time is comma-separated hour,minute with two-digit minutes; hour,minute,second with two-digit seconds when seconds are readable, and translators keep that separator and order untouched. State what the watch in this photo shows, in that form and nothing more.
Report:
2,27,04
